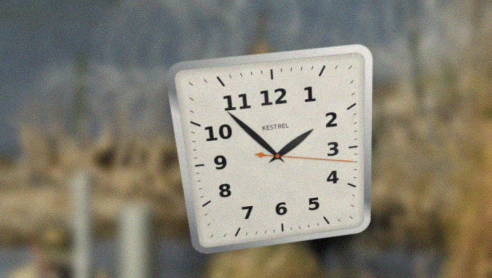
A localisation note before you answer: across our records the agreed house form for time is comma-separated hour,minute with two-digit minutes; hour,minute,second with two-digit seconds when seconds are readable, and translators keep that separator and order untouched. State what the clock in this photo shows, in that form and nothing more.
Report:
1,53,17
